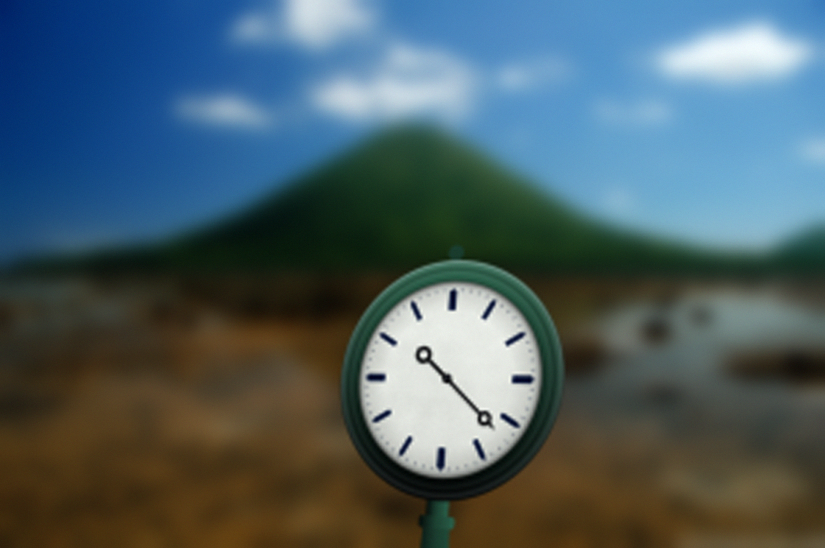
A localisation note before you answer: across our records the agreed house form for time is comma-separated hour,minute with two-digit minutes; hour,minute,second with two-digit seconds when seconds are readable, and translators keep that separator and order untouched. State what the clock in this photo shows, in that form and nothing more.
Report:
10,22
